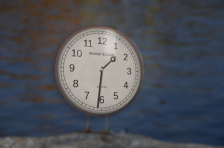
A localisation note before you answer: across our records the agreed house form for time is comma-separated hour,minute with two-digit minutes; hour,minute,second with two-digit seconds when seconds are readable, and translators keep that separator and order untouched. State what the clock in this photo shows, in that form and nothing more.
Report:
1,31
